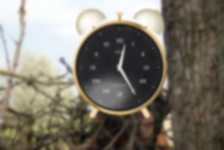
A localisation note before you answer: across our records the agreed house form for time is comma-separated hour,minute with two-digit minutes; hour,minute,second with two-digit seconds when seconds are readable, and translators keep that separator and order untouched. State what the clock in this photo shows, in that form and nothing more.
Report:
12,25
